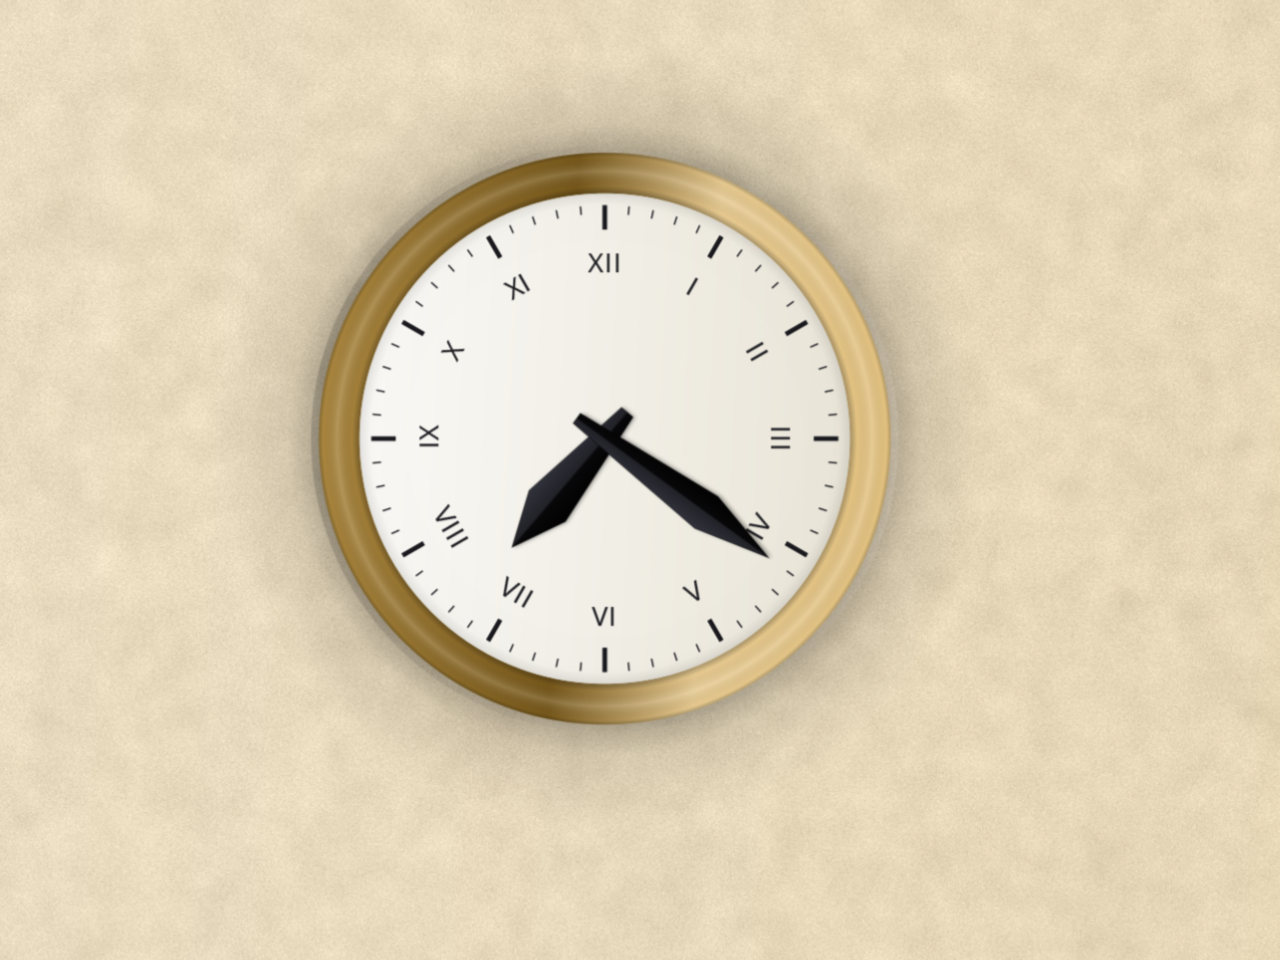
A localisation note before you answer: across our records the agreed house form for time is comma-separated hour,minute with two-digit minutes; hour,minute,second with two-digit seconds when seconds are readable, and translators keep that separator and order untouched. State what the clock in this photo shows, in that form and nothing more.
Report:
7,21
